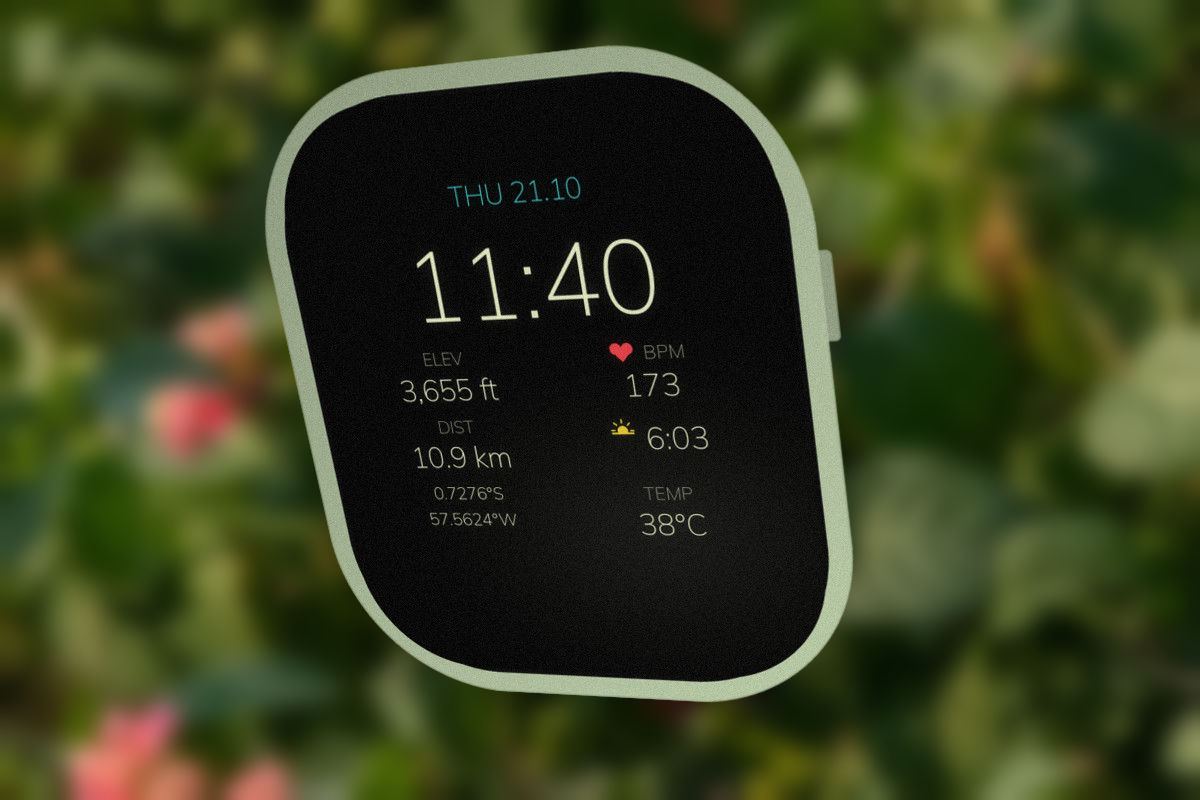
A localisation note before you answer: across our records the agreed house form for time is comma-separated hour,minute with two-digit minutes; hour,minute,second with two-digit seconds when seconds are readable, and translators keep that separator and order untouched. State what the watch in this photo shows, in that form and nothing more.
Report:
11,40
